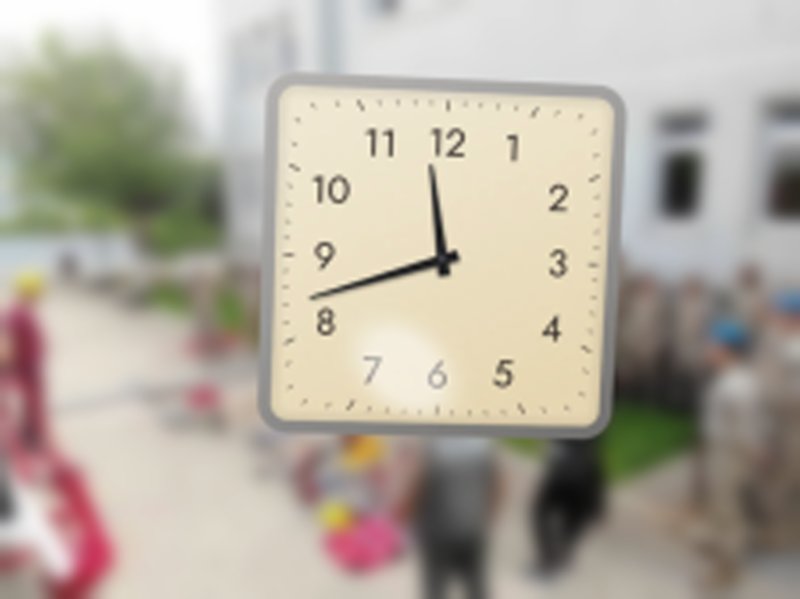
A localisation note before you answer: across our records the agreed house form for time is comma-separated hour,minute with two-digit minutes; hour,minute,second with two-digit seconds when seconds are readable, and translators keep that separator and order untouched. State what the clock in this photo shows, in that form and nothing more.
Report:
11,42
